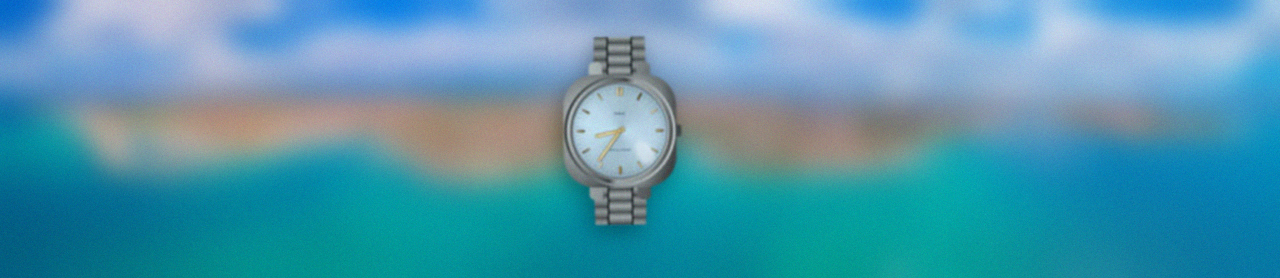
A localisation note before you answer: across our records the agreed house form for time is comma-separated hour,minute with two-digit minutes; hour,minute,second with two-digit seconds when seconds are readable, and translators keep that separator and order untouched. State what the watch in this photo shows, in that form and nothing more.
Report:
8,36
